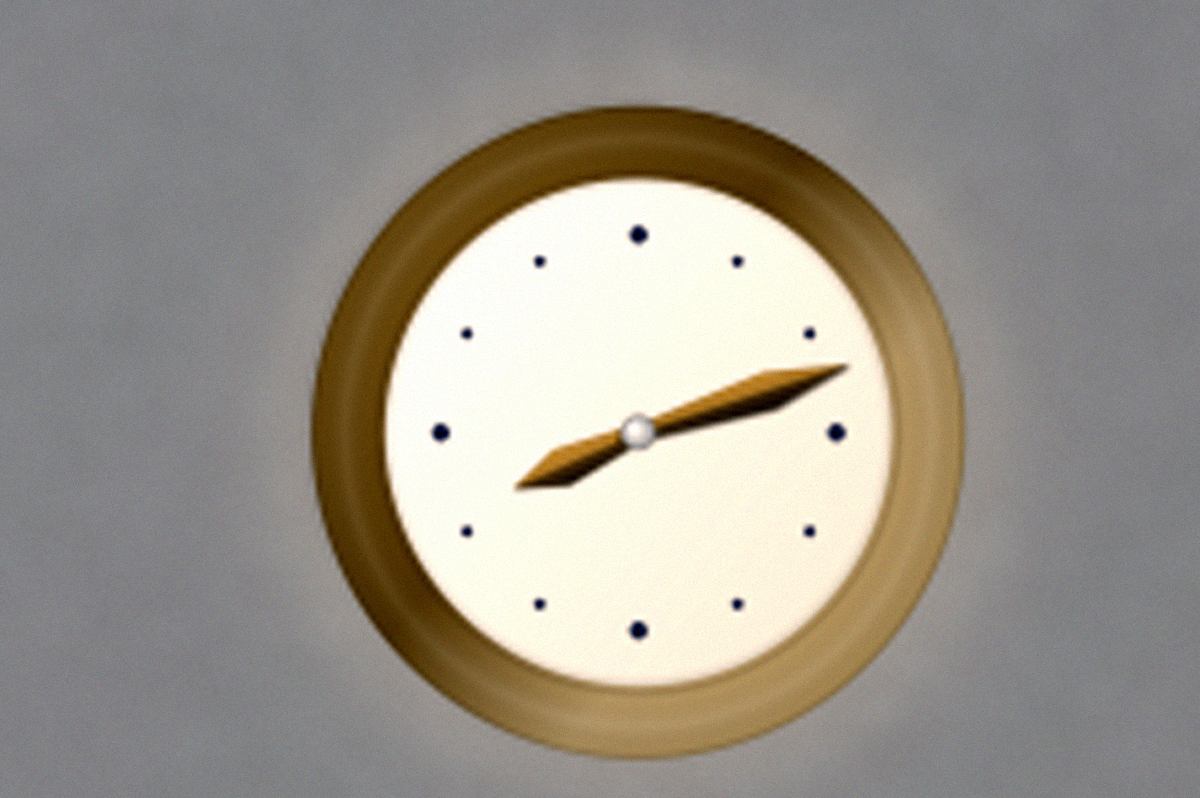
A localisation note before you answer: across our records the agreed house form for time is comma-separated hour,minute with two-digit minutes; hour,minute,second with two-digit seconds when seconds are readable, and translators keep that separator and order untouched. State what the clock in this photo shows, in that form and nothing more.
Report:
8,12
